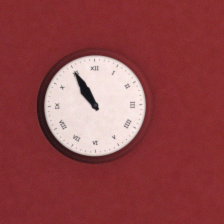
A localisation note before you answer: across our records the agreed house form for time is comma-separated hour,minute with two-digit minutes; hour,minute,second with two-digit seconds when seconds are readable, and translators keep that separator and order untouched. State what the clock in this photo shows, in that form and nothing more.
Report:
10,55
